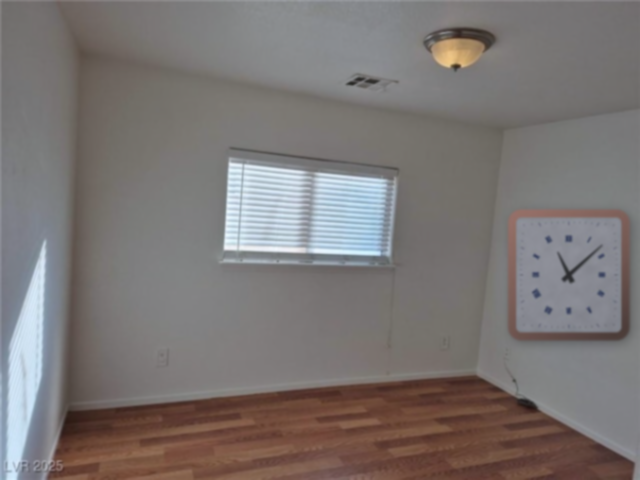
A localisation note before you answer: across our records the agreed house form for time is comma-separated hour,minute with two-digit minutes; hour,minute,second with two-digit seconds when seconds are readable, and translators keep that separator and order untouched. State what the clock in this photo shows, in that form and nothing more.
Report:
11,08
